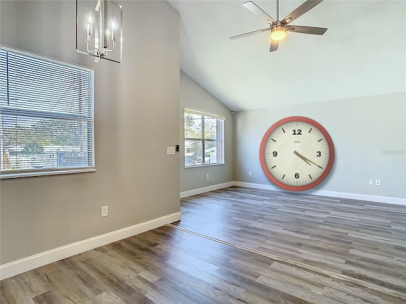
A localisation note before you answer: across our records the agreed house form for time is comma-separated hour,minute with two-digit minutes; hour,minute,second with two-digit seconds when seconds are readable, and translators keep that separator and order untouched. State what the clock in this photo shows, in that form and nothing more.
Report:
4,20
